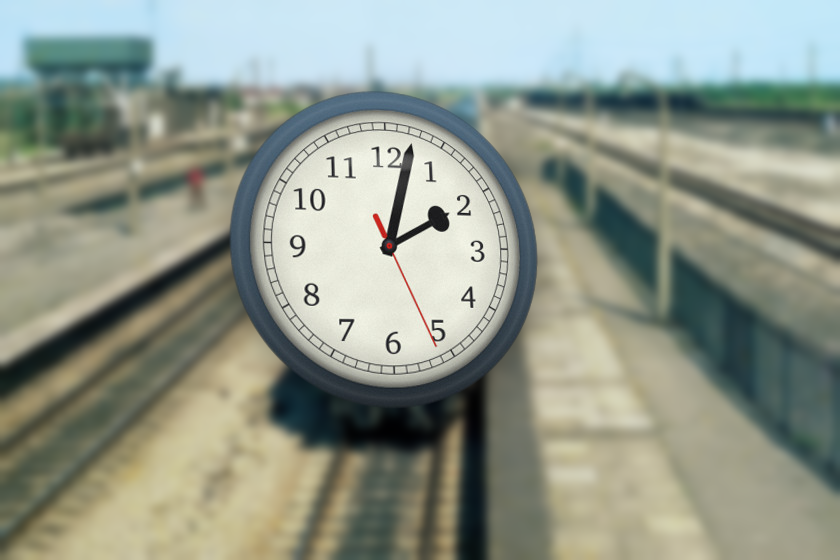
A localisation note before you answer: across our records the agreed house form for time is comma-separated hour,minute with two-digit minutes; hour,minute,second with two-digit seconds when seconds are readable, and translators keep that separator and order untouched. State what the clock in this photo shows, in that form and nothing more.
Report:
2,02,26
